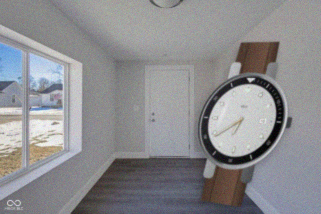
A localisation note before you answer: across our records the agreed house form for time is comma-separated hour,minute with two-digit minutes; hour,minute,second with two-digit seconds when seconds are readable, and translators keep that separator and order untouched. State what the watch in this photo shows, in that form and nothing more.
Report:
6,39
